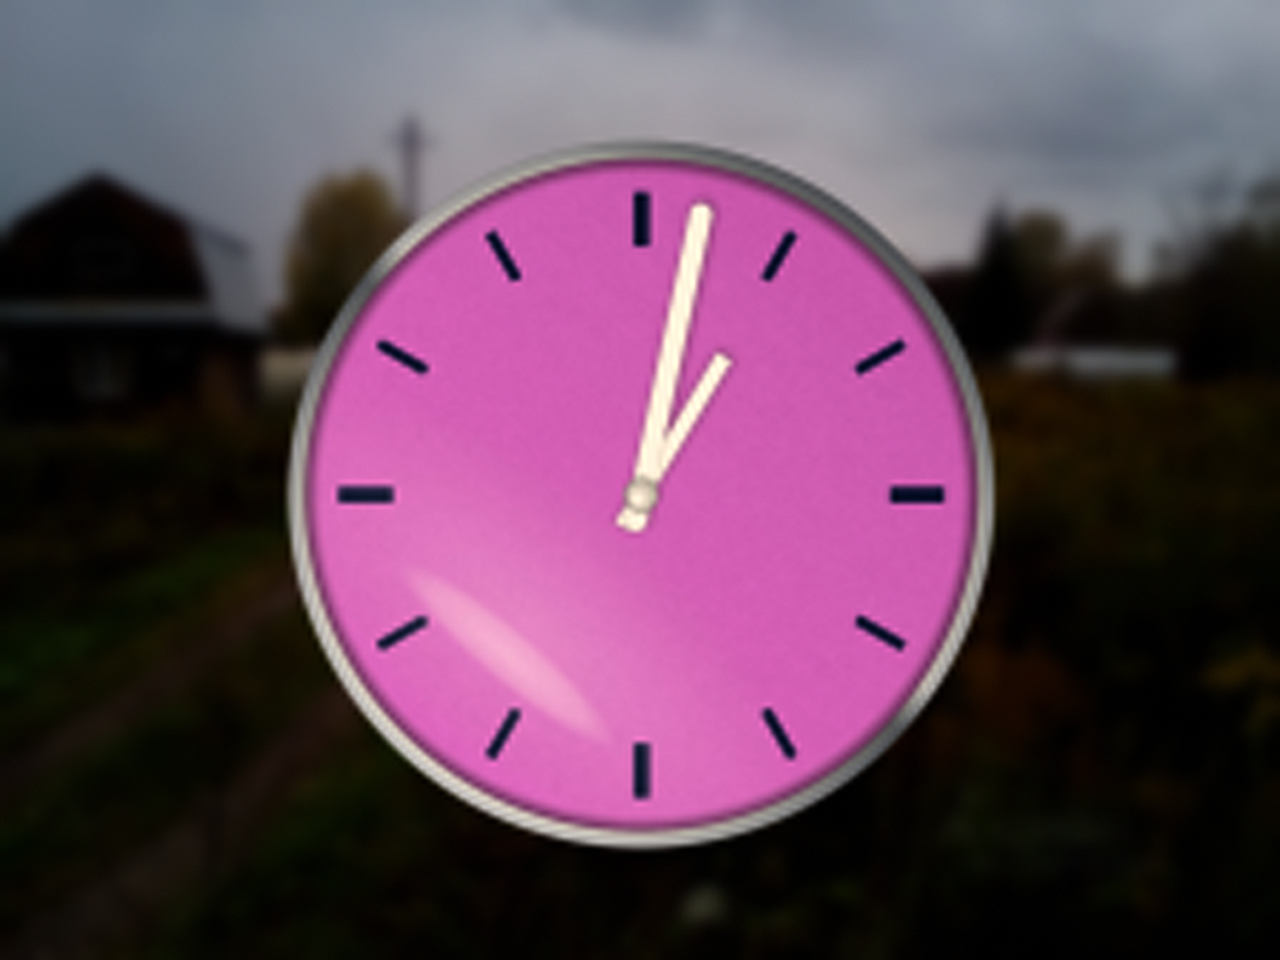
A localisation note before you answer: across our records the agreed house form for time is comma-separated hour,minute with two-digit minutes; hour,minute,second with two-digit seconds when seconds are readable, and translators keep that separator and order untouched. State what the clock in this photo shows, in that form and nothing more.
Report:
1,02
